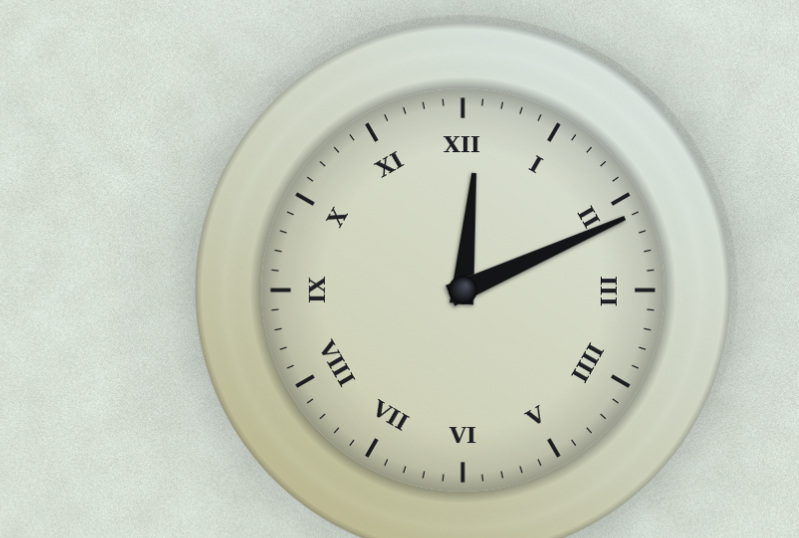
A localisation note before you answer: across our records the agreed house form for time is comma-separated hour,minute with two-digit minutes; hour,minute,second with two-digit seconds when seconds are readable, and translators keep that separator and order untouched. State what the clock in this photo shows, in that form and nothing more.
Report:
12,11
